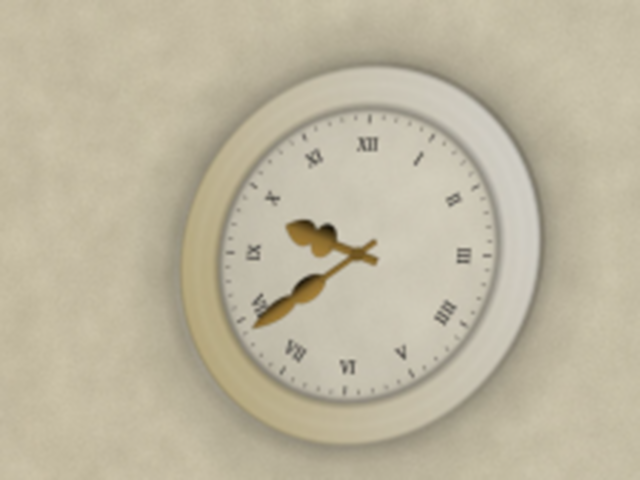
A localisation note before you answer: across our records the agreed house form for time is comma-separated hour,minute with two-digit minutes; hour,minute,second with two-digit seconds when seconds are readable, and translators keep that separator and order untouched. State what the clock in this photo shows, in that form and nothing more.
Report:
9,39
